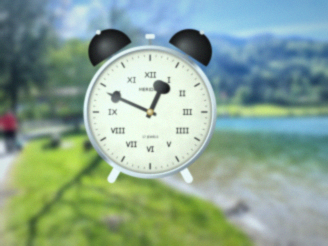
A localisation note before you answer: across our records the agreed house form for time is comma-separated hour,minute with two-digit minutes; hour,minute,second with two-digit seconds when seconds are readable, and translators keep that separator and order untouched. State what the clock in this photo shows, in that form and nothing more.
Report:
12,49
